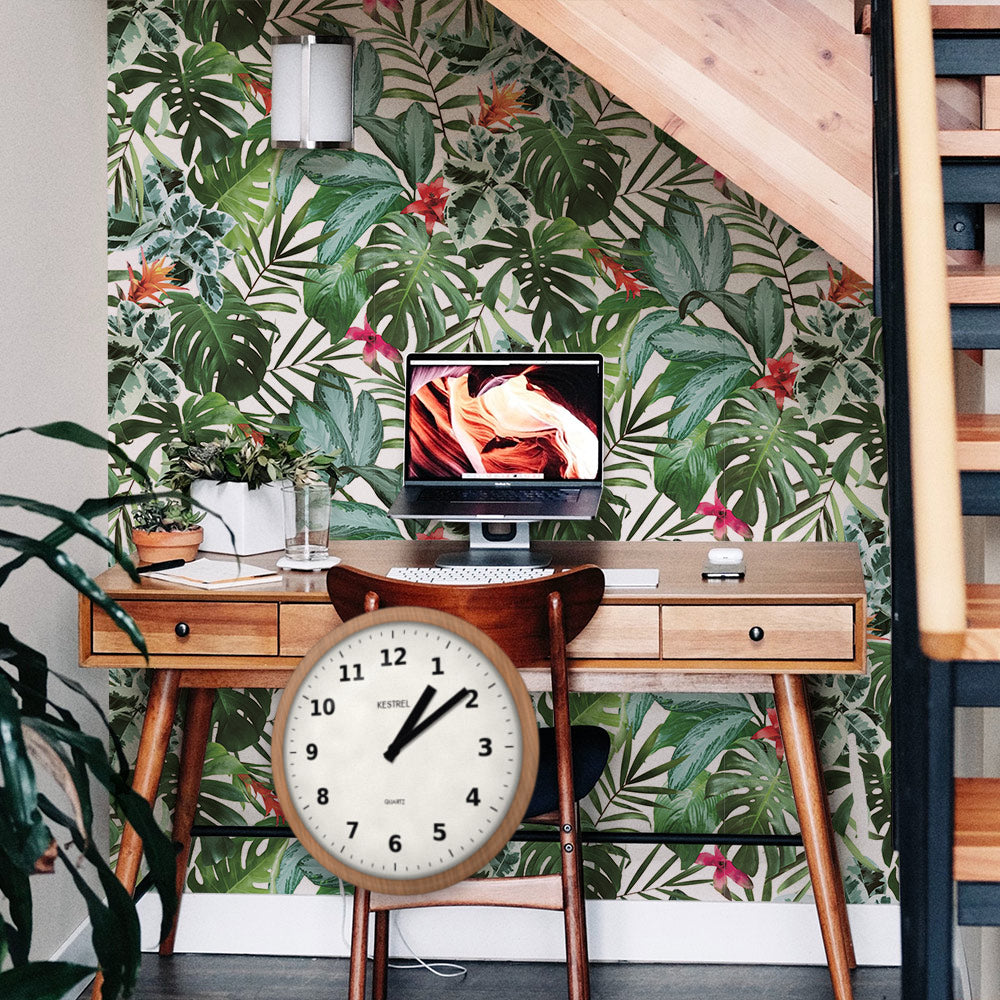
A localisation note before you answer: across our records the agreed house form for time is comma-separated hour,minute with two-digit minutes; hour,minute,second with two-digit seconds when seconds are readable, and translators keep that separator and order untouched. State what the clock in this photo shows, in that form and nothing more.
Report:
1,09
